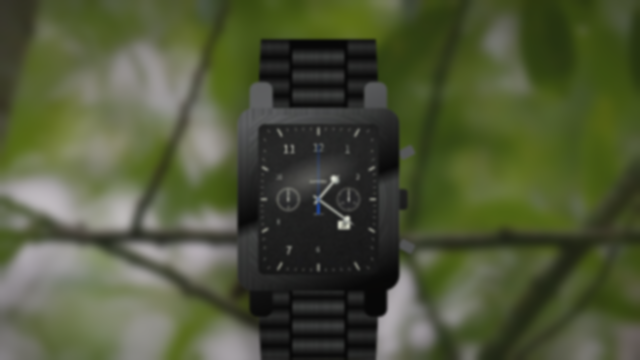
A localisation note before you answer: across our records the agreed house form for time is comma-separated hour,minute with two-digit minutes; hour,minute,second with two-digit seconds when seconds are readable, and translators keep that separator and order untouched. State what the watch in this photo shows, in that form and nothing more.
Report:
1,21
